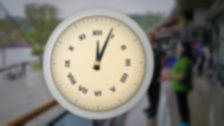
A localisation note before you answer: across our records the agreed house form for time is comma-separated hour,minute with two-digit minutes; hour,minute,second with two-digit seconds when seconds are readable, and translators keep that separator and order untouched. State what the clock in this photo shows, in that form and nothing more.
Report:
12,04
